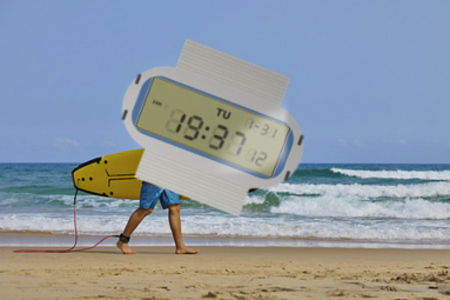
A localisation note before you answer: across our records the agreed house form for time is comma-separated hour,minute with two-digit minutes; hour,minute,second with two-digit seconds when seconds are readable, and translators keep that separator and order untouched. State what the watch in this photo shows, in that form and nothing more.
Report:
19,37,12
